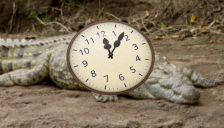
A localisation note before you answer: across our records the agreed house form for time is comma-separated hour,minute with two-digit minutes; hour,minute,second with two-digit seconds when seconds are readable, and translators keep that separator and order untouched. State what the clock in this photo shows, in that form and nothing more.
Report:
12,08
